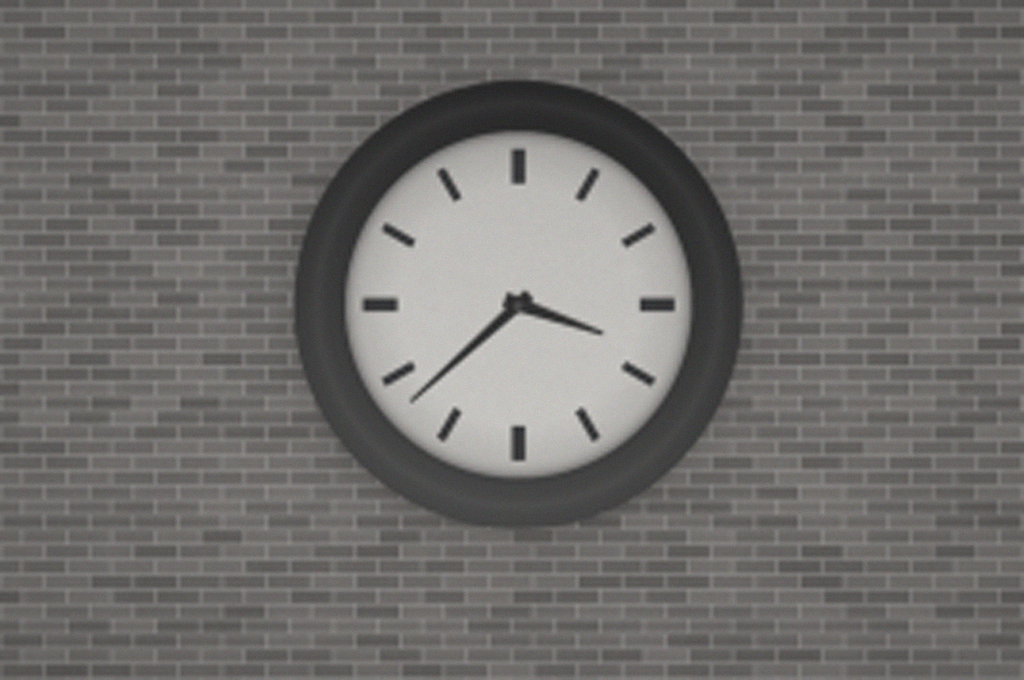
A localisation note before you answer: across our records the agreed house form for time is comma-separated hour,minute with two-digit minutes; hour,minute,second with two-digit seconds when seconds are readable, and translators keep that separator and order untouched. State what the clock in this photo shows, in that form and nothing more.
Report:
3,38
